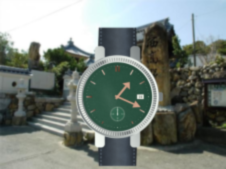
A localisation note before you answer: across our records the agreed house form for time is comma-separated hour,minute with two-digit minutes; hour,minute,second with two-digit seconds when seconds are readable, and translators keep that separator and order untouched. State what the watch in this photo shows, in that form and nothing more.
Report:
1,19
